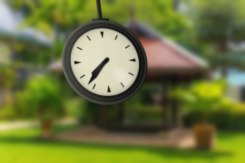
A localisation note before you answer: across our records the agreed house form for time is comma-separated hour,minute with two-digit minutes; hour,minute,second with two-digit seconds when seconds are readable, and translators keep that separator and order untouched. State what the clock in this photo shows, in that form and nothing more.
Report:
7,37
